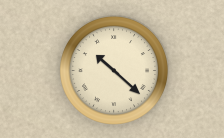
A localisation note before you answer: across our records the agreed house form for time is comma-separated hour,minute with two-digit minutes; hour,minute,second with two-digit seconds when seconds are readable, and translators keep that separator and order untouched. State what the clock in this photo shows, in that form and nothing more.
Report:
10,22
